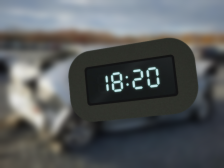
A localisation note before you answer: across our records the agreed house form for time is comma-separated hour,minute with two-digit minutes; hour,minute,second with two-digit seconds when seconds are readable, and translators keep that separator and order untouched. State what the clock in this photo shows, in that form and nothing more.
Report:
18,20
